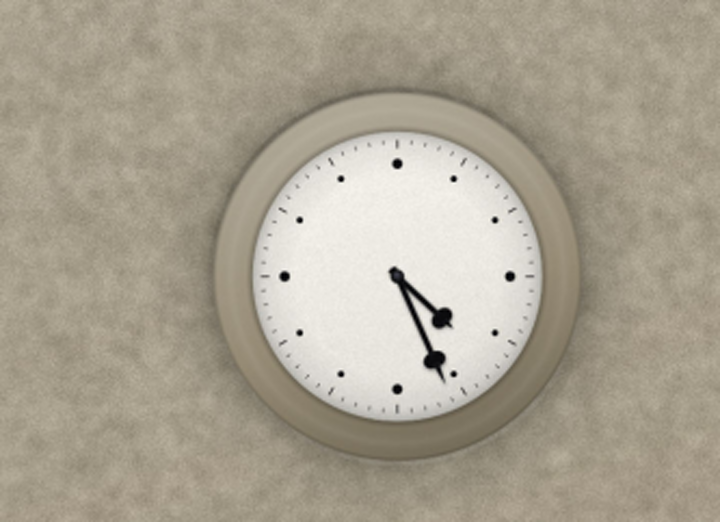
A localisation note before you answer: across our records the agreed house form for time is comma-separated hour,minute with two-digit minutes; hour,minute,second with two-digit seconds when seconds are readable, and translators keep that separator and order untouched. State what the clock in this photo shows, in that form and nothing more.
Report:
4,26
